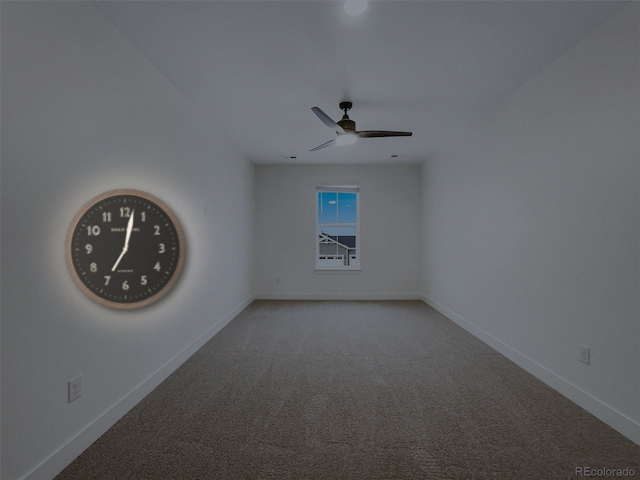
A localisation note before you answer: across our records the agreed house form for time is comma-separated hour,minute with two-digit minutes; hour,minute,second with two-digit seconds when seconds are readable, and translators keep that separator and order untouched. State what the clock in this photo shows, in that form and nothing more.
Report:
7,02
